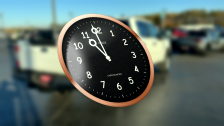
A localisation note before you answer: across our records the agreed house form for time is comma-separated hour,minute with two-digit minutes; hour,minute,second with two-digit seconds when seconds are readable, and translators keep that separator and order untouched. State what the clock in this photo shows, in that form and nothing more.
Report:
10,59
